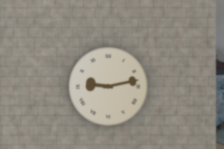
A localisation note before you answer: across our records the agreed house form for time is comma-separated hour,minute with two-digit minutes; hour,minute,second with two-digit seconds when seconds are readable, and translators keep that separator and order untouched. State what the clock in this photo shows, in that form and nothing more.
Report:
9,13
